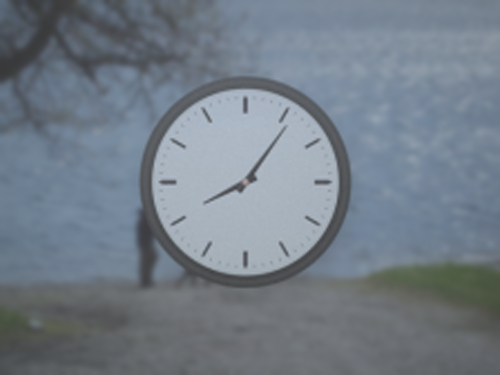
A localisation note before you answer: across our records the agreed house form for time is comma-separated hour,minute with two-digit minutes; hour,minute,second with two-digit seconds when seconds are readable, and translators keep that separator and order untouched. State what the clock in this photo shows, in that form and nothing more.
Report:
8,06
